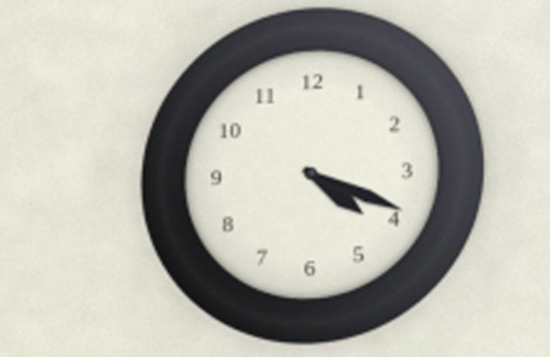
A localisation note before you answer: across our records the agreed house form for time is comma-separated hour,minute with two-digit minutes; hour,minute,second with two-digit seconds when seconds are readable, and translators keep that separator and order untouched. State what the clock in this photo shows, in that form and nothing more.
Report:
4,19
